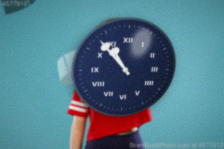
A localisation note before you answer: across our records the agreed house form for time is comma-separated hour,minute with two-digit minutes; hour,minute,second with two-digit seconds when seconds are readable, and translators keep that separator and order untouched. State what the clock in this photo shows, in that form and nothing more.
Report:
10,53
